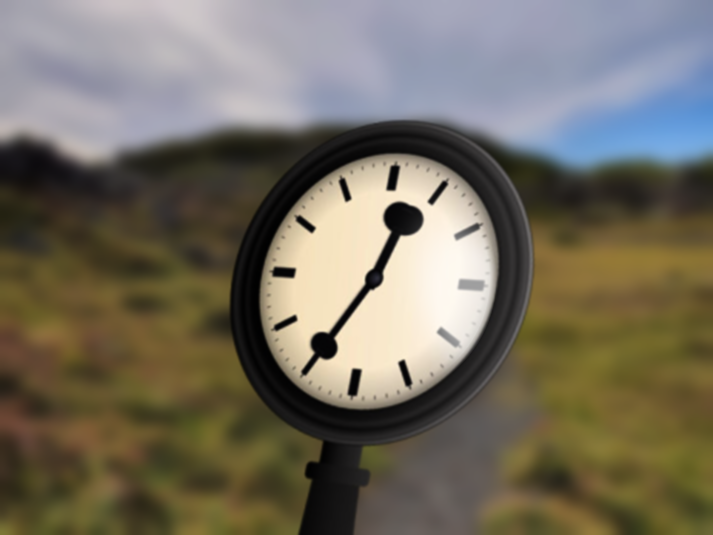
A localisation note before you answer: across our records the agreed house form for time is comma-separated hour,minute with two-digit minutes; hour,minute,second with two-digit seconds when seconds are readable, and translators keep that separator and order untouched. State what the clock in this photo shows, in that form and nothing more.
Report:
12,35
